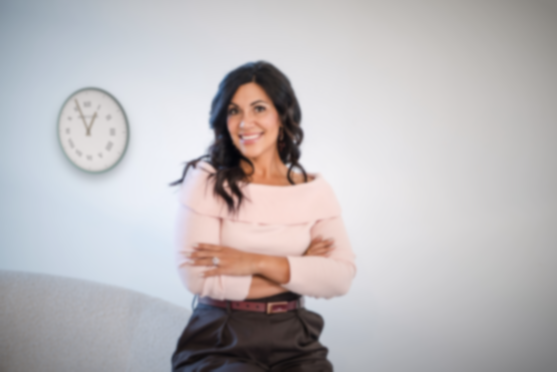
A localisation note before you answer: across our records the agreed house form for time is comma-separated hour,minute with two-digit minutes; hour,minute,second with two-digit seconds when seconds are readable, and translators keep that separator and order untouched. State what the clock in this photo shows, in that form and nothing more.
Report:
12,56
